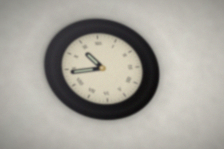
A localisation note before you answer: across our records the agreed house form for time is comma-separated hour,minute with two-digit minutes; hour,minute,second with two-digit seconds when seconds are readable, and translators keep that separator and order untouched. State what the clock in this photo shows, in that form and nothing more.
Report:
10,44
